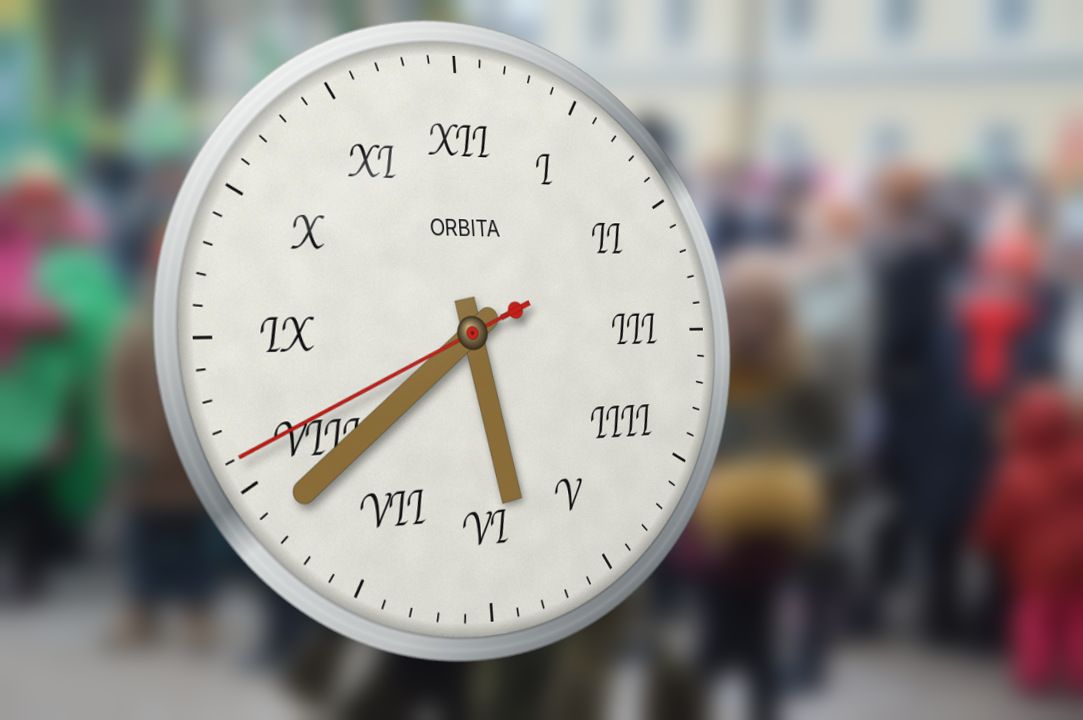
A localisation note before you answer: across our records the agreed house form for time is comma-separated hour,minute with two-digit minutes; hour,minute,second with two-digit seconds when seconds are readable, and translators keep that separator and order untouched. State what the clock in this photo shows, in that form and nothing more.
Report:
5,38,41
